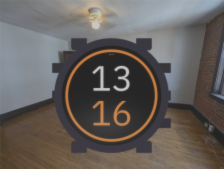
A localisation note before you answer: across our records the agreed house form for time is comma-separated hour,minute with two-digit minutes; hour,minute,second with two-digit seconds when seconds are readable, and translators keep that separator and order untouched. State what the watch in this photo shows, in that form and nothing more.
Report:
13,16
